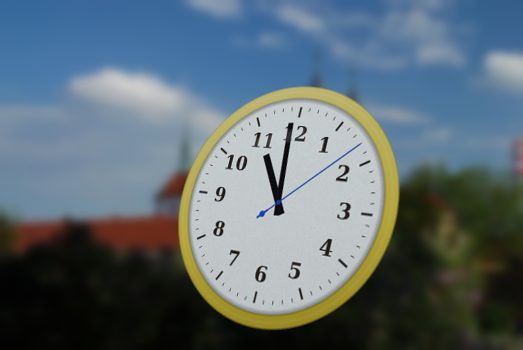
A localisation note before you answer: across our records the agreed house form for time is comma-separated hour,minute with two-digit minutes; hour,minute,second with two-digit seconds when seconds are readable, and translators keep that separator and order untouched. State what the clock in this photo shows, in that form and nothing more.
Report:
10,59,08
